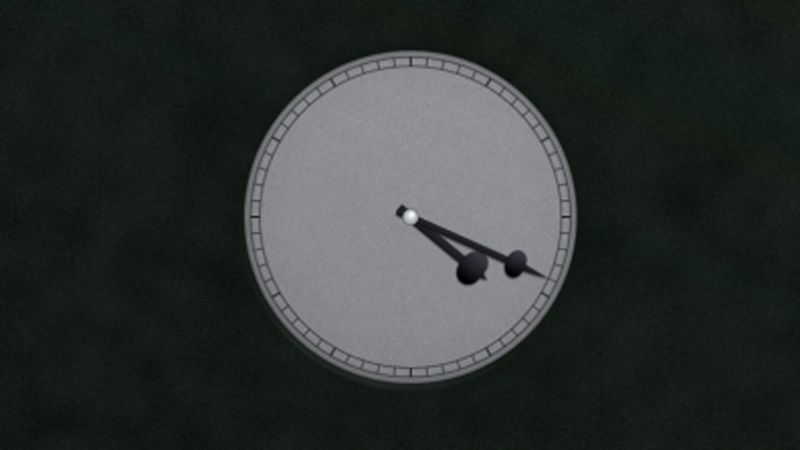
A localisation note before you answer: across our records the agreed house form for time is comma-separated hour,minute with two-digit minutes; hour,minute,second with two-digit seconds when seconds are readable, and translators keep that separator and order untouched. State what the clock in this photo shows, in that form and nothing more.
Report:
4,19
